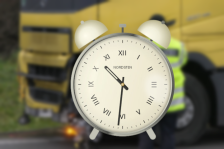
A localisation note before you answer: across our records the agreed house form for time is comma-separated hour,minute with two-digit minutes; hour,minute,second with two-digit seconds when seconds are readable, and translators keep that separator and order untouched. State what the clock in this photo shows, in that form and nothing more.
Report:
10,31
